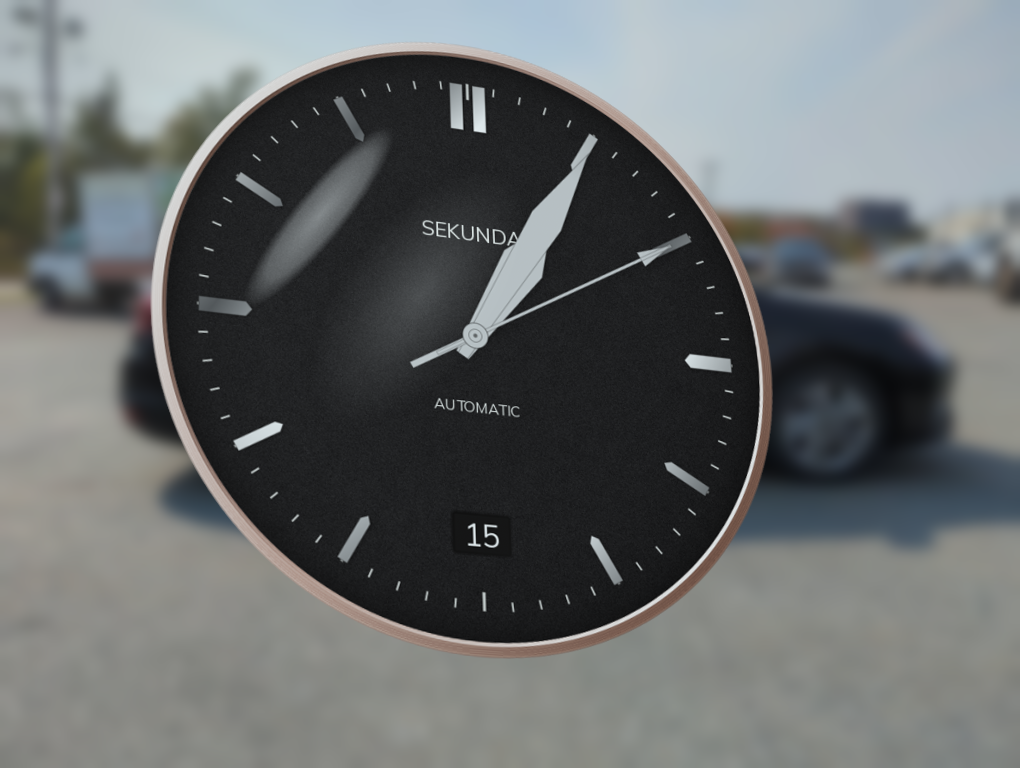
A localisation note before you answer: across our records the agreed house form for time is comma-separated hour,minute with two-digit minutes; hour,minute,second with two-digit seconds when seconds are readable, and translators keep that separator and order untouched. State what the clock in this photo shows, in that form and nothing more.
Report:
1,05,10
